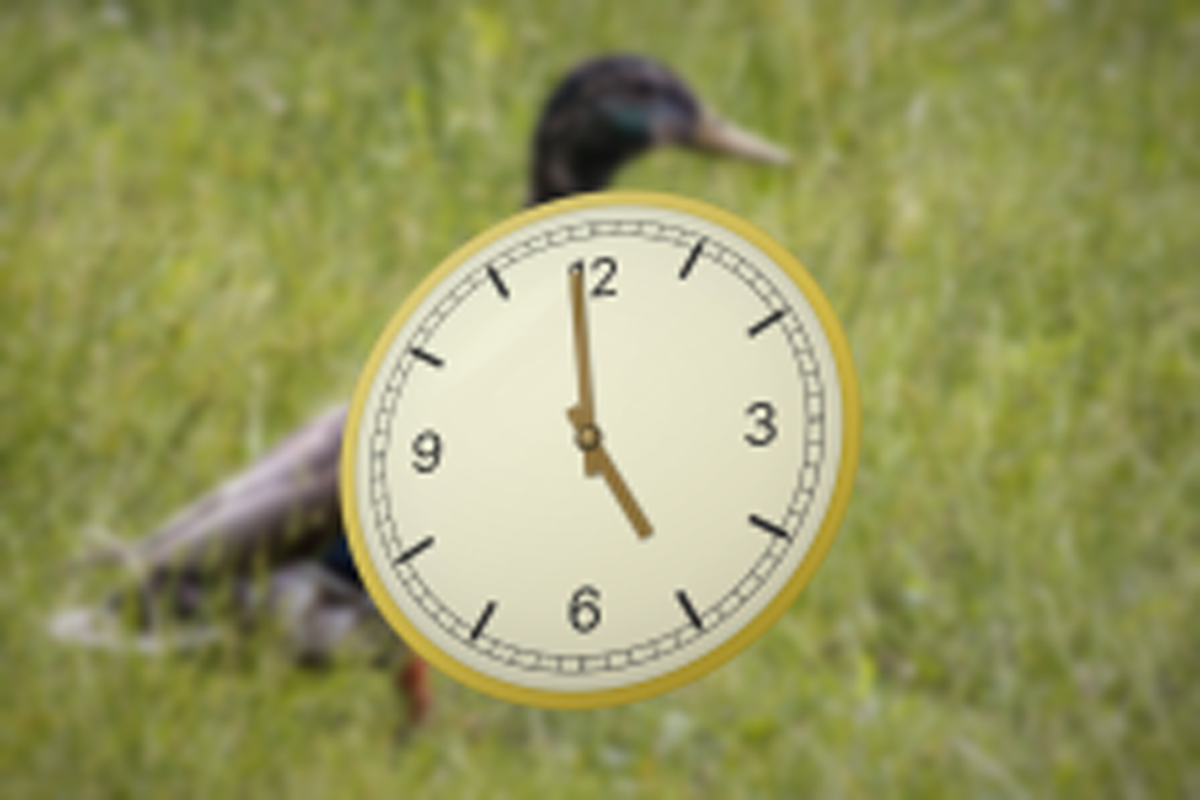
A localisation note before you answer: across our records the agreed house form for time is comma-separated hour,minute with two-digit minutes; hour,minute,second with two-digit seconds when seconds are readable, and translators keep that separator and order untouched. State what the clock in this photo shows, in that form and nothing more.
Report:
4,59
